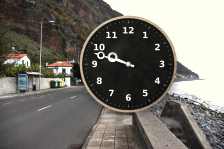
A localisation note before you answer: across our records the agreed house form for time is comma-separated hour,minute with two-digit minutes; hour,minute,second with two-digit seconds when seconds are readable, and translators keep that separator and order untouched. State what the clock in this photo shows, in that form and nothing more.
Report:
9,48
